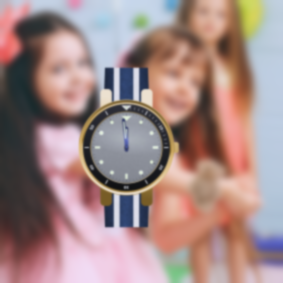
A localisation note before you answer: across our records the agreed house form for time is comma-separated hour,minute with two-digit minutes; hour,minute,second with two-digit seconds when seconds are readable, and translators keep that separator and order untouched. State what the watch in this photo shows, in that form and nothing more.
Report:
11,59
